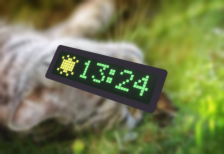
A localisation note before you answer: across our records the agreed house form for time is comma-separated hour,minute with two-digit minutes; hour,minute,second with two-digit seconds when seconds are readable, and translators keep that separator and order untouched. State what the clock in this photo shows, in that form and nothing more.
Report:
13,24
